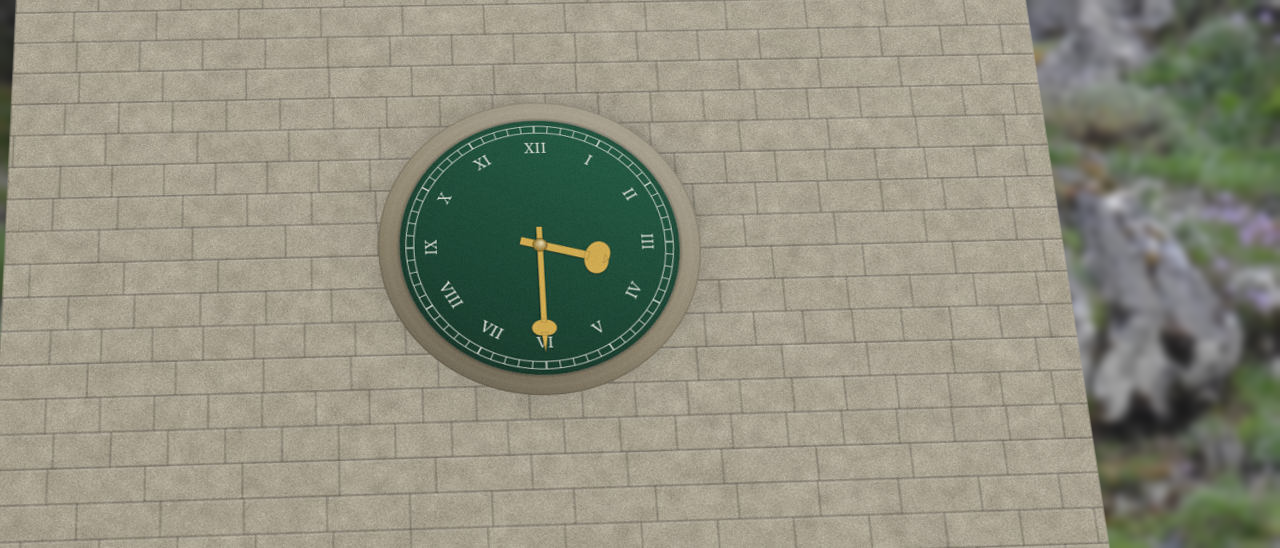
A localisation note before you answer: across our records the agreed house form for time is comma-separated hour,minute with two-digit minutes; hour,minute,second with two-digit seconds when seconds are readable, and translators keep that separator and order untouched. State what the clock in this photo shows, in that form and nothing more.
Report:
3,30
